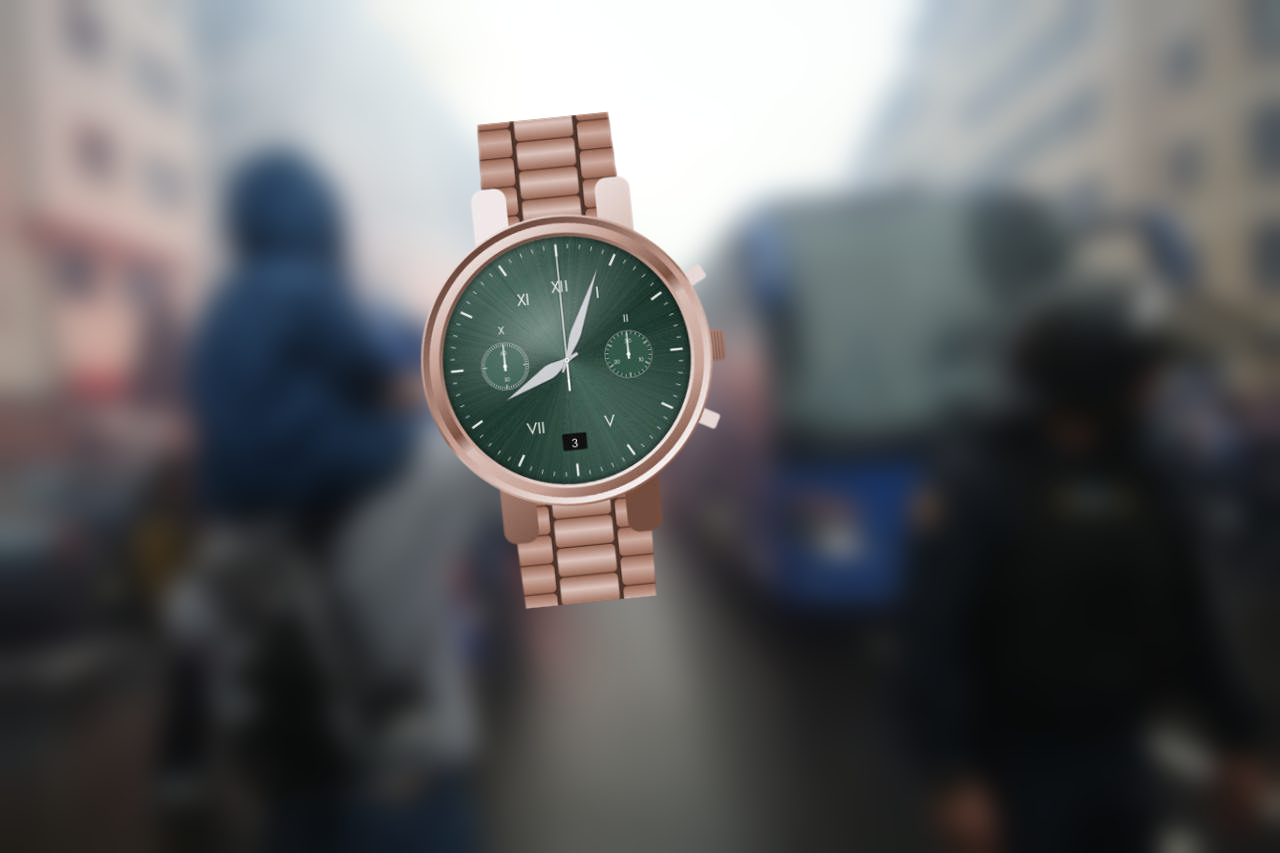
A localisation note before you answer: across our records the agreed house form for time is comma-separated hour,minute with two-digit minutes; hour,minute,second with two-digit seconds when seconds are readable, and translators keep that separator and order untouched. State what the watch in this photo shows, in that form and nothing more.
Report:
8,04
